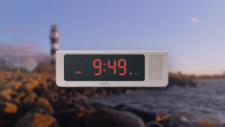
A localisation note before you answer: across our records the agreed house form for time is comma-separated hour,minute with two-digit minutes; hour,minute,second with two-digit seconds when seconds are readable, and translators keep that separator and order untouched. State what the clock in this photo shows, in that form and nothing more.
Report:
9,49
